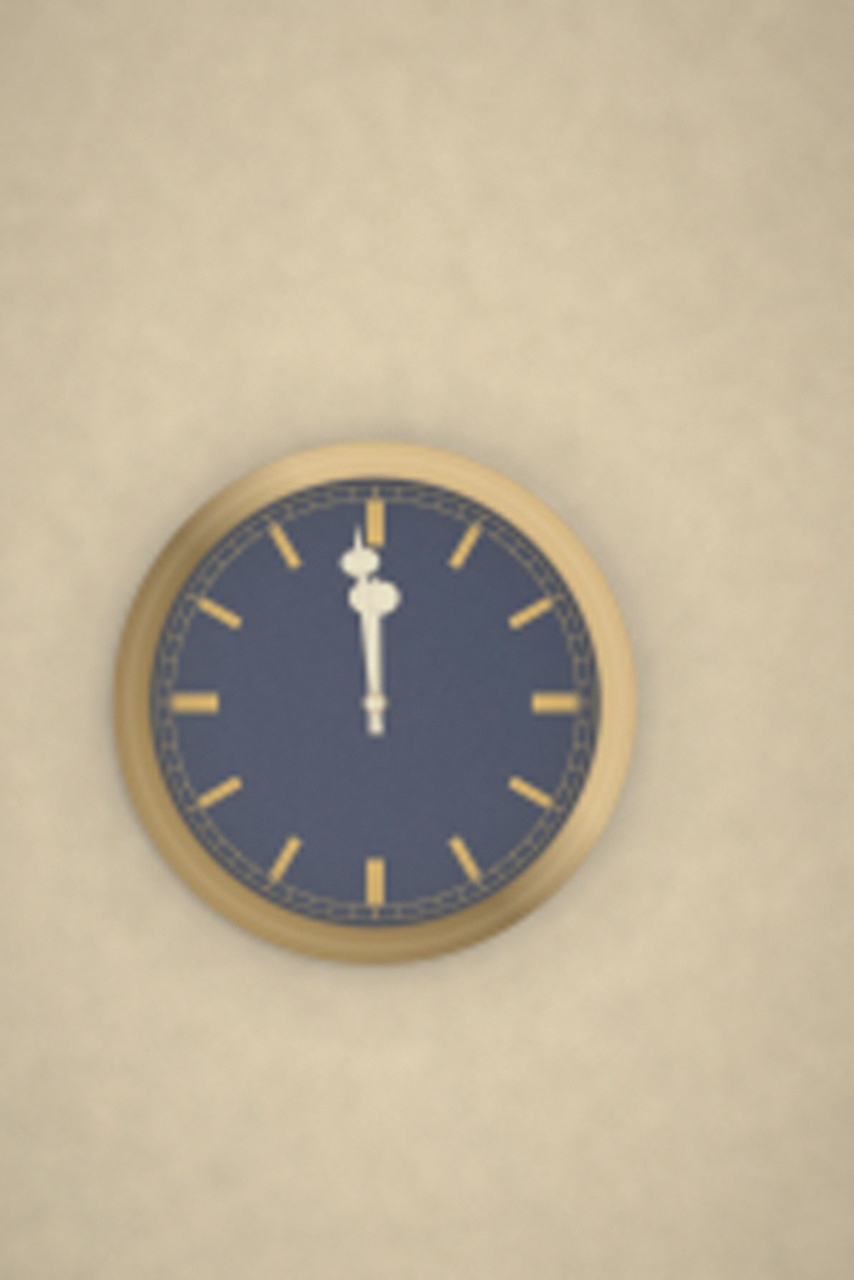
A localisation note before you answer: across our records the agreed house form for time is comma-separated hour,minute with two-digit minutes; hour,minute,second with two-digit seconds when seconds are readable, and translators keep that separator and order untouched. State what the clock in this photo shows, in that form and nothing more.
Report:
11,59
